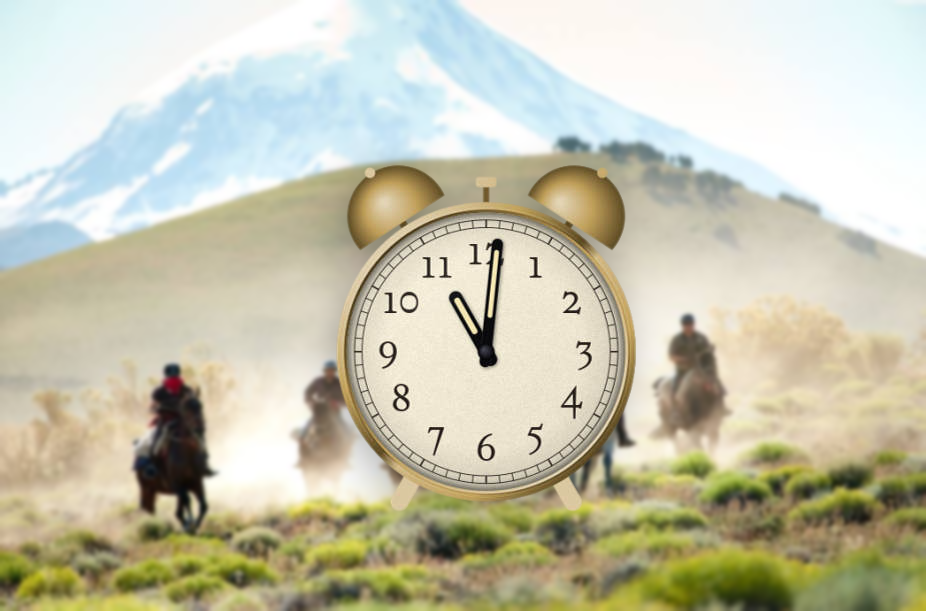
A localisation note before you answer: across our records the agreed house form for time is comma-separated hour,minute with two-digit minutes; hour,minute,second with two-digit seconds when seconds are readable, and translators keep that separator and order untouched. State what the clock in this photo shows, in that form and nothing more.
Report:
11,01
